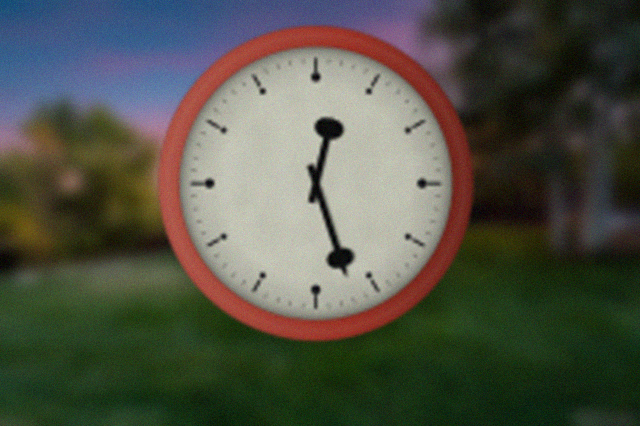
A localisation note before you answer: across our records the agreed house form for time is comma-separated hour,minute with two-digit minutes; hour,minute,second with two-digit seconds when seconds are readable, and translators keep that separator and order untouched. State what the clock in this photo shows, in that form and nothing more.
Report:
12,27
